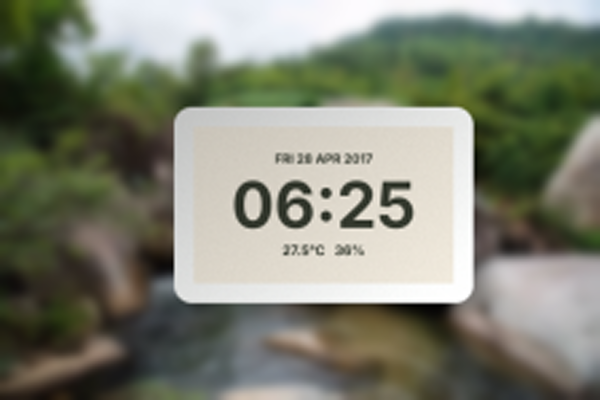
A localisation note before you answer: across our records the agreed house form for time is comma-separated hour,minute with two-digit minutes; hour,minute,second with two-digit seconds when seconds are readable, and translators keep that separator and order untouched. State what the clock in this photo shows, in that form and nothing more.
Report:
6,25
